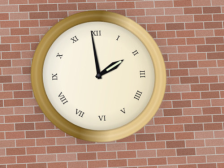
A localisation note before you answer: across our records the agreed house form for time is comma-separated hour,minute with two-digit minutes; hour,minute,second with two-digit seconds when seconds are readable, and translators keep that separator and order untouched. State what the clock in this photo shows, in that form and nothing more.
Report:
1,59
